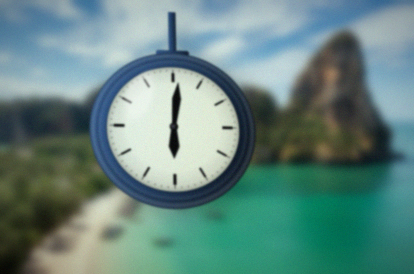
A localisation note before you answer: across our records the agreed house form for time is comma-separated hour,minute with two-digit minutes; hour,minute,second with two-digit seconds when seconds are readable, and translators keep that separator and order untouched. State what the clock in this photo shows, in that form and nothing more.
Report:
6,01
